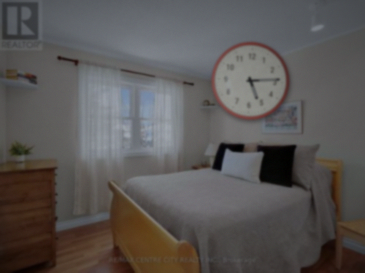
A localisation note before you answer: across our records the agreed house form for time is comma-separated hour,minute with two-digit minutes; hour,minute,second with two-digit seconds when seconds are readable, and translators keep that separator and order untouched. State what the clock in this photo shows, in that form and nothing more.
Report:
5,14
